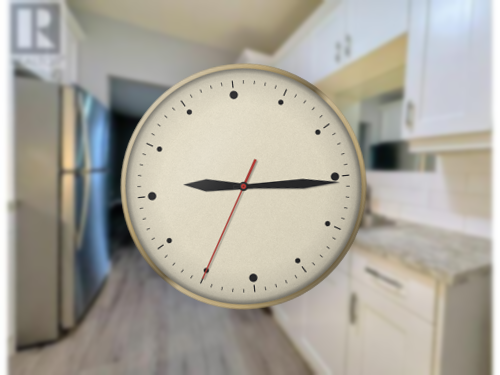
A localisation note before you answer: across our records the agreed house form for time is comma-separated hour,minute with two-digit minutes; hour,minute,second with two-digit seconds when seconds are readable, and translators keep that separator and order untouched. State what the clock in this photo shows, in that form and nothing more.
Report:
9,15,35
